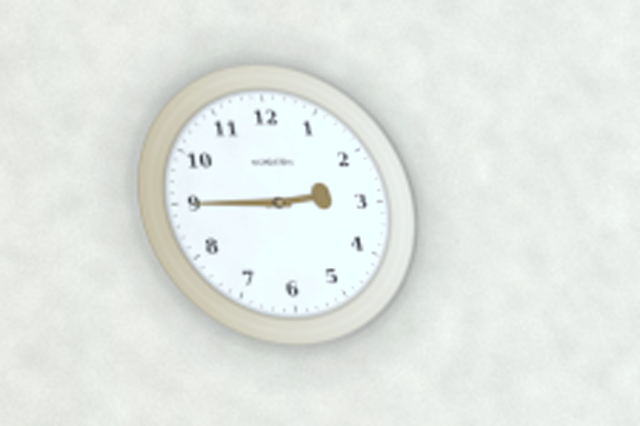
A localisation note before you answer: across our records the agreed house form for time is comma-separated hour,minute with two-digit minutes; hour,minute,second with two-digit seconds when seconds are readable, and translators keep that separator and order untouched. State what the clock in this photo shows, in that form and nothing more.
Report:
2,45
